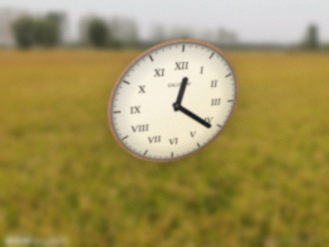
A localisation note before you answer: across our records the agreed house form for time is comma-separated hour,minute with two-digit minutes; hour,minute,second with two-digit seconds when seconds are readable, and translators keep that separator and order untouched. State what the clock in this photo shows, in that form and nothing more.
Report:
12,21
